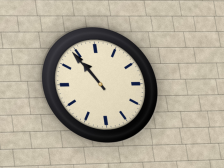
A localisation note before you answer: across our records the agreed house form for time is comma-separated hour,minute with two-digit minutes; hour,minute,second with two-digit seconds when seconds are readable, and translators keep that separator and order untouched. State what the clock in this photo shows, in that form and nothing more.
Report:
10,54
